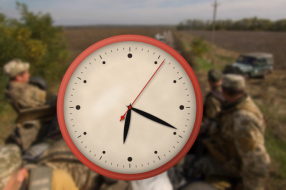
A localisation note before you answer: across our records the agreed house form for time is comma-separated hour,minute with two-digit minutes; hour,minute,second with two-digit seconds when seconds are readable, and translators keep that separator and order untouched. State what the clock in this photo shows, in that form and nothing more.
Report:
6,19,06
